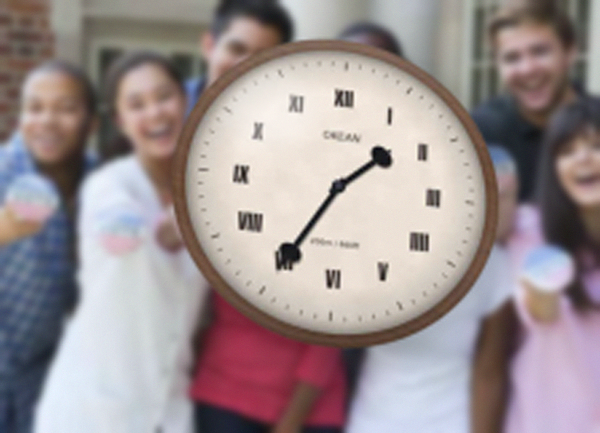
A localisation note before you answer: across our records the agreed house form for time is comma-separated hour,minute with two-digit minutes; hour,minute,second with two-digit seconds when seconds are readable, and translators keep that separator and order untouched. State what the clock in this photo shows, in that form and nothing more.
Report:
1,35
